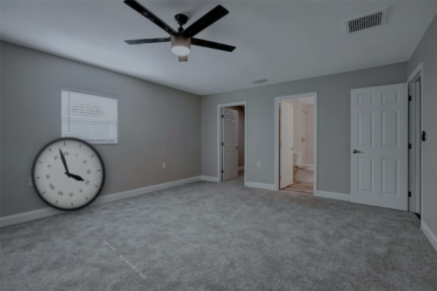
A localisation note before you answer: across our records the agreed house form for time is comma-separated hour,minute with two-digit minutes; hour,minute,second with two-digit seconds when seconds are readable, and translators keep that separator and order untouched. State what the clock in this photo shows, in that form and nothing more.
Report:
3,58
